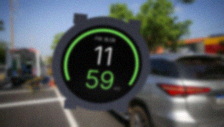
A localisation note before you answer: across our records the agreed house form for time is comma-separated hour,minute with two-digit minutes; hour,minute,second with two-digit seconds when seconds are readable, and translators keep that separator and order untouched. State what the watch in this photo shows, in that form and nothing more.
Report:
11,59
